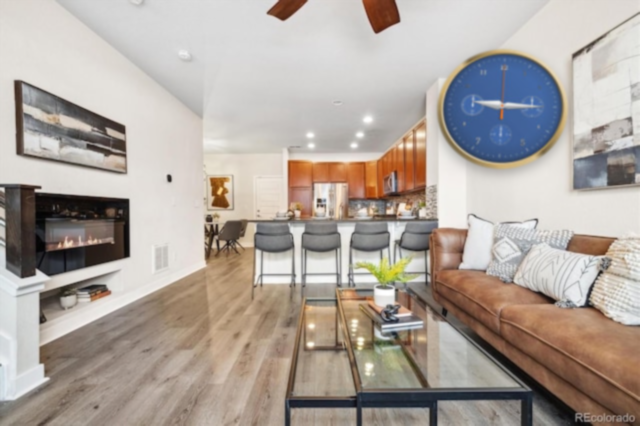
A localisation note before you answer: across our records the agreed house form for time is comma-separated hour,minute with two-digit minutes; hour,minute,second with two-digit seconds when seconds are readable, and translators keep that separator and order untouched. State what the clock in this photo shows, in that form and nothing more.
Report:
9,15
